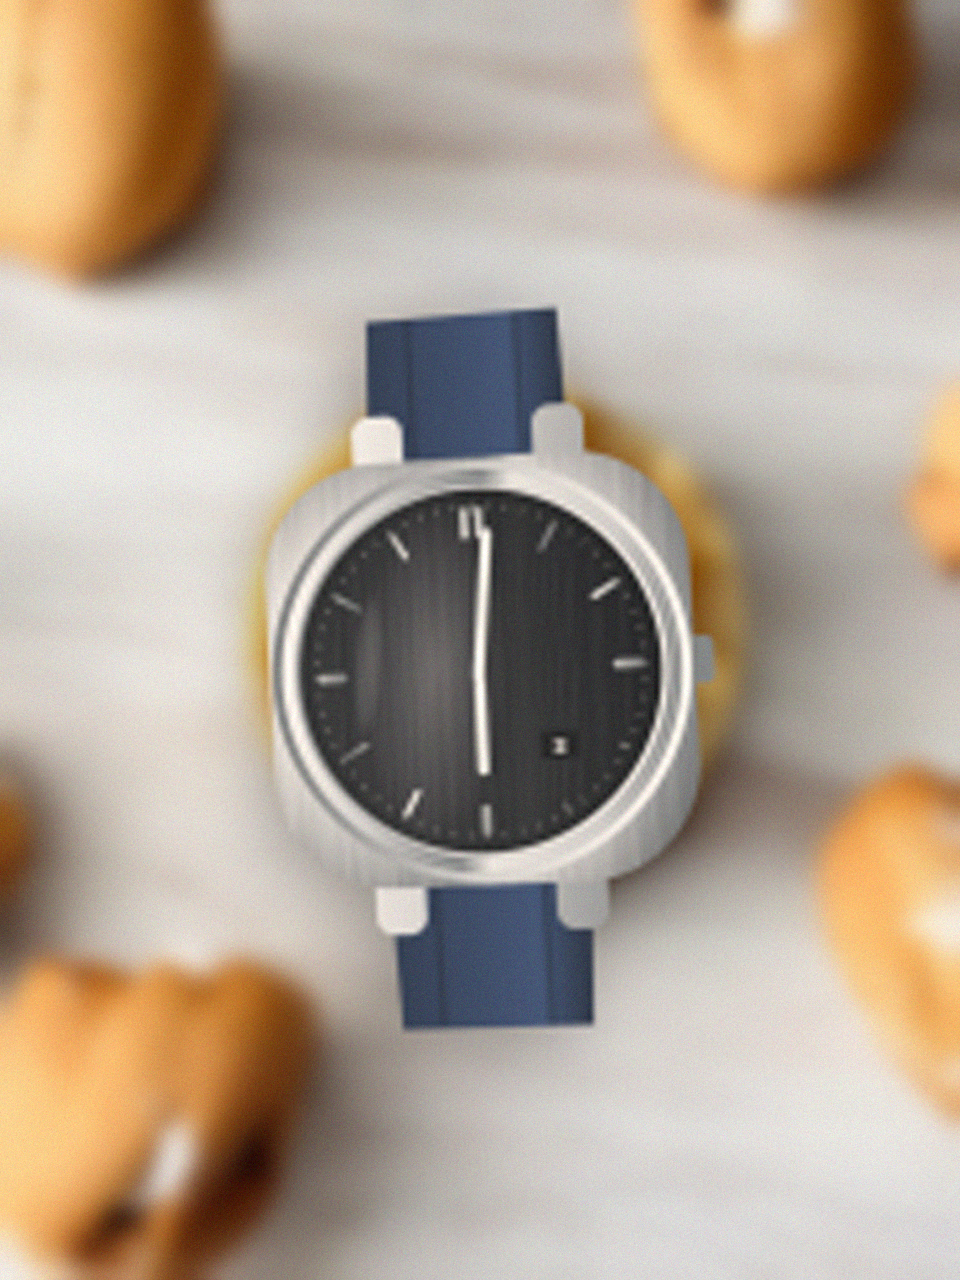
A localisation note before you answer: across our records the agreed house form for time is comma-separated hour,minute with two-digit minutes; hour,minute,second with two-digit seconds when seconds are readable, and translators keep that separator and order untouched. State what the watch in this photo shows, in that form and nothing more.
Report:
6,01
